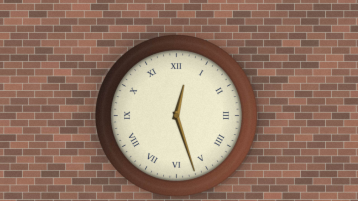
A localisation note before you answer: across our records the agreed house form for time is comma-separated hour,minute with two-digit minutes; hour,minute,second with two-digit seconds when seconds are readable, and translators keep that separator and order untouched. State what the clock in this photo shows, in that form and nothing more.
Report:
12,27
